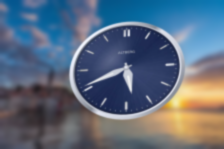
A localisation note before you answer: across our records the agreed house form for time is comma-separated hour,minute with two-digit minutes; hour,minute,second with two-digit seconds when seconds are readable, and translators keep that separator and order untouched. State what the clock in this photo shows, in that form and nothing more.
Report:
5,41
